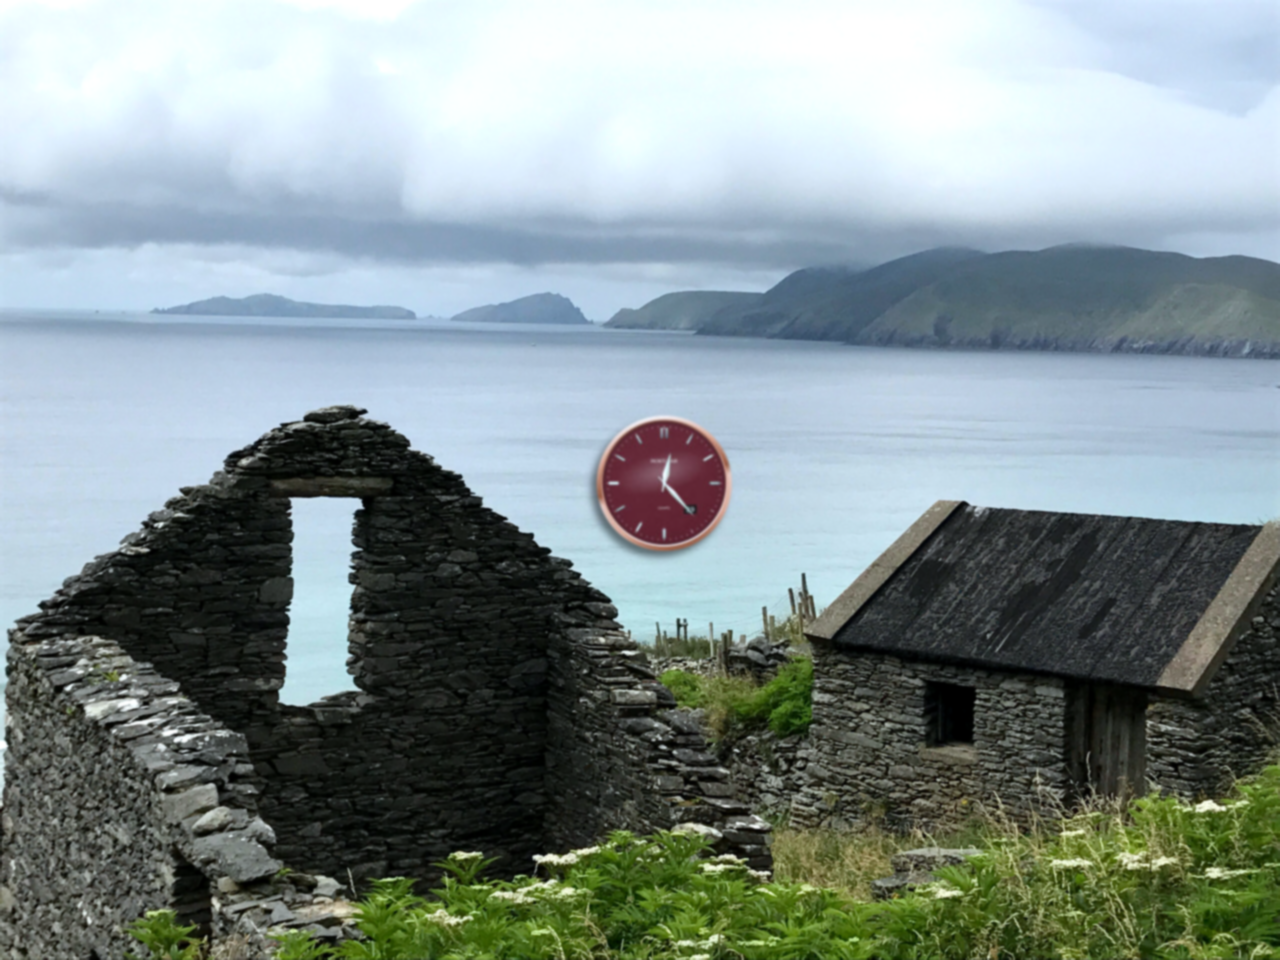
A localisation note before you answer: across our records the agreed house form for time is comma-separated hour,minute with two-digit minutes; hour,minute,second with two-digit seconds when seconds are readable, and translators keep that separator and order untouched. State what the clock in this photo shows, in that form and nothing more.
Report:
12,23
